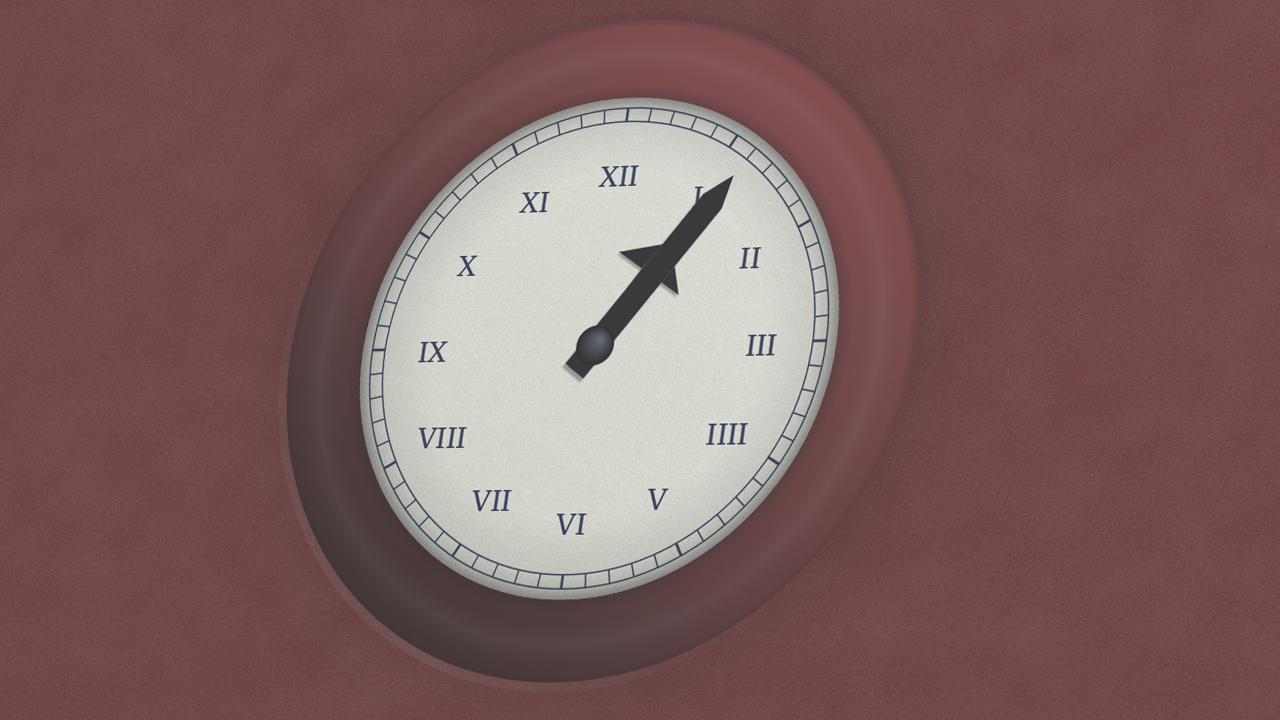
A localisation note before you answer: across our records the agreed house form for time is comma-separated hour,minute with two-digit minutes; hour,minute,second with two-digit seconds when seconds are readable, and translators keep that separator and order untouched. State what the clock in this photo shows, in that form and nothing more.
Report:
1,06
